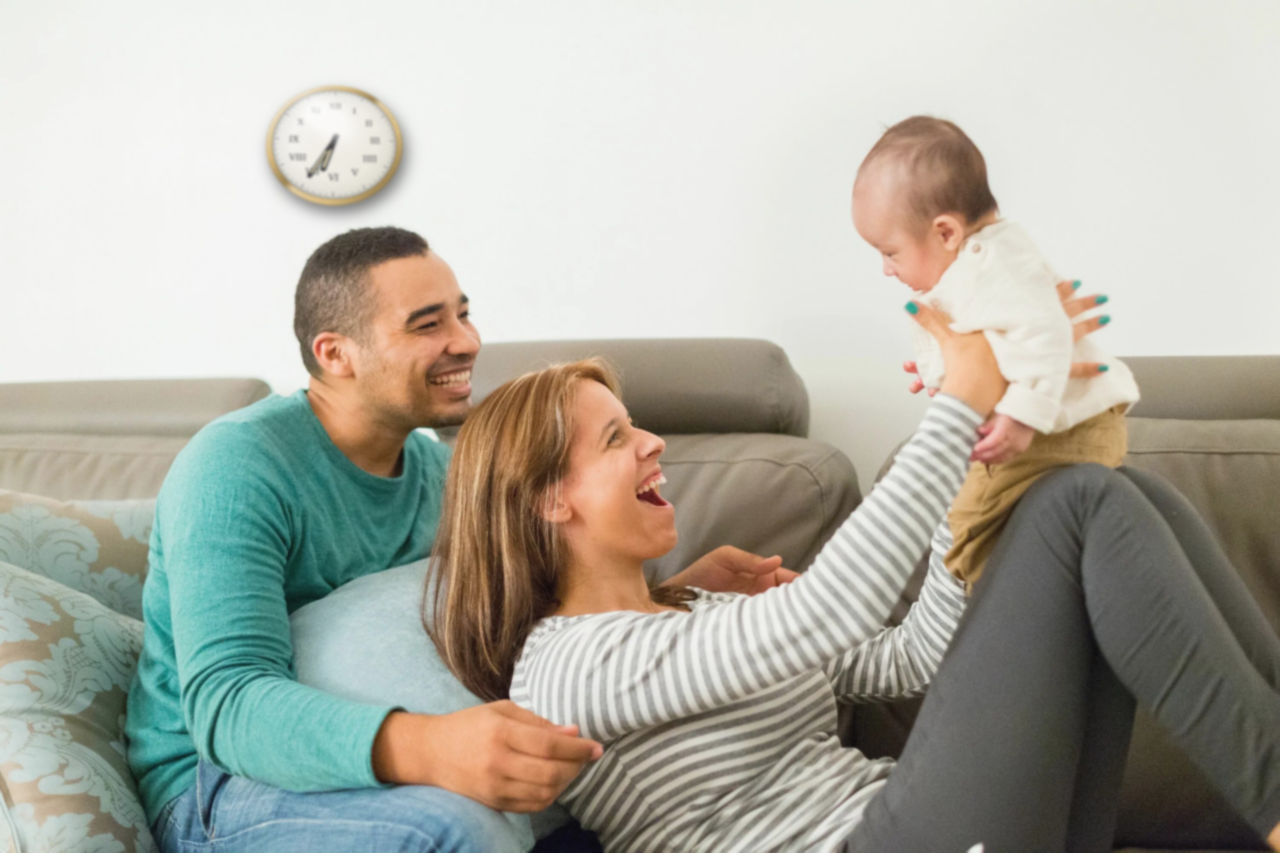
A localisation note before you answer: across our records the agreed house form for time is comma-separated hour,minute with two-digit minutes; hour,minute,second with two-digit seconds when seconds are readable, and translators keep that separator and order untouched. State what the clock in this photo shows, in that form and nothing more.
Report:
6,35
